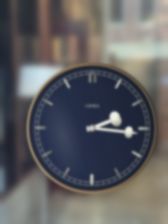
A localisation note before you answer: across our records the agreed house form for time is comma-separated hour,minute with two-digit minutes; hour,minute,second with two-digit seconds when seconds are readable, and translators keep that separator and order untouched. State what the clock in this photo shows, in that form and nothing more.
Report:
2,16
